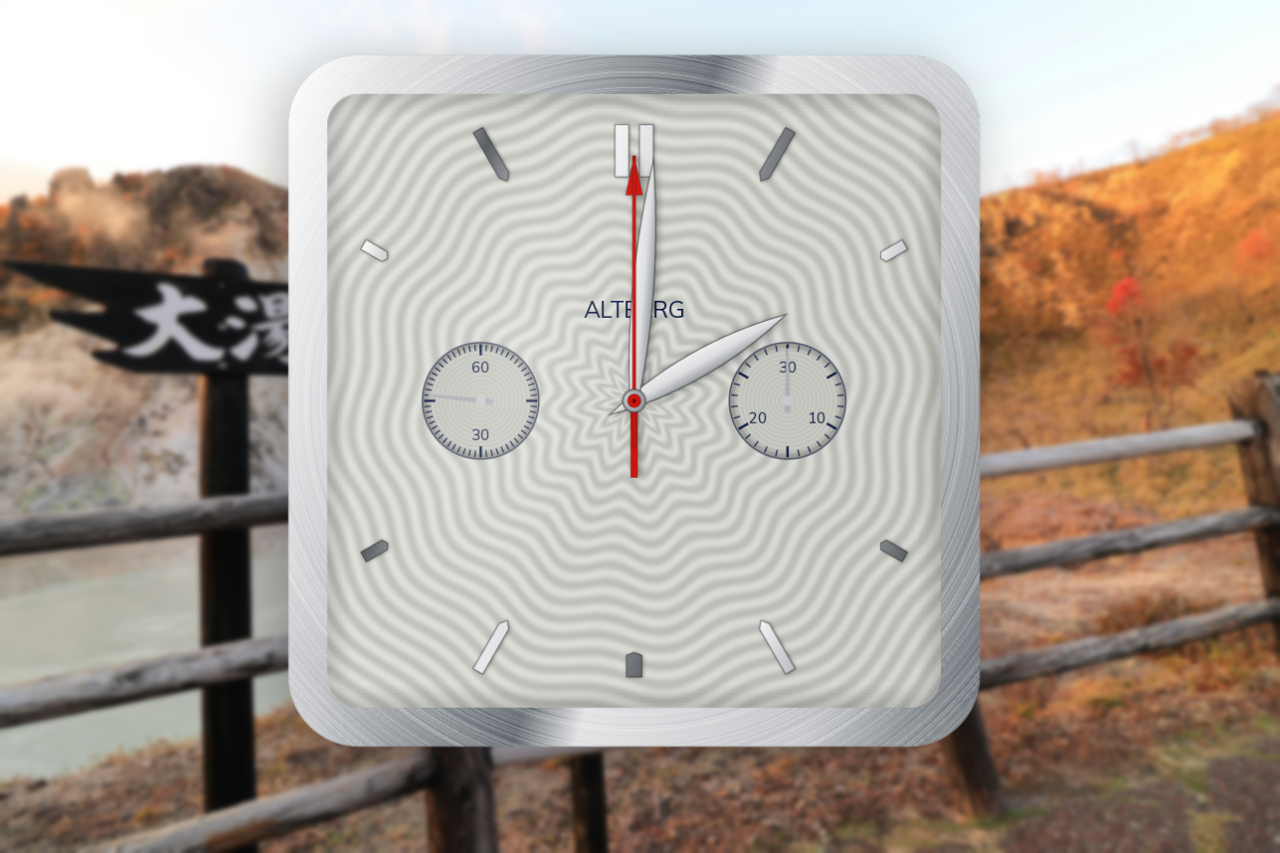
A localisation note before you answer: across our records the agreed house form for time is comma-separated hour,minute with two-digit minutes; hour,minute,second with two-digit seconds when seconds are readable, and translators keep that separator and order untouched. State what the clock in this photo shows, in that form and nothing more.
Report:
2,00,46
